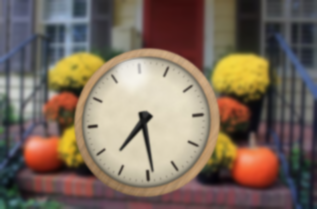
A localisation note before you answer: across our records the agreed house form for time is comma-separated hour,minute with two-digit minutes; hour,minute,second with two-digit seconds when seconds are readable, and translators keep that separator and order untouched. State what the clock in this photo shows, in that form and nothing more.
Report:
7,29
